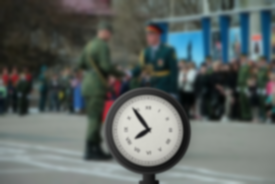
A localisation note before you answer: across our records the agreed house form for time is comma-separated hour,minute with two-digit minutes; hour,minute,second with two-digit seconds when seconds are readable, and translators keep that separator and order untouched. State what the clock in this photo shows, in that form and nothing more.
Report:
7,54
